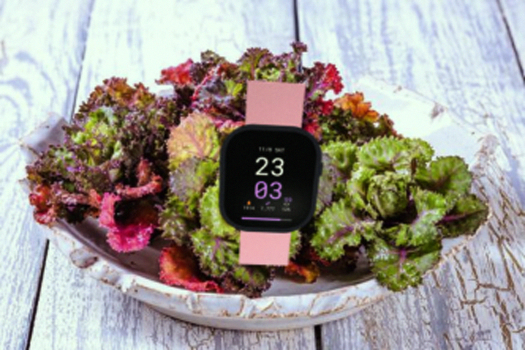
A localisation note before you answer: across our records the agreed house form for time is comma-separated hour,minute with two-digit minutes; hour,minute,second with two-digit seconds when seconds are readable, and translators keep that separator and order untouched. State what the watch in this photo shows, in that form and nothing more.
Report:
23,03
